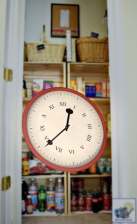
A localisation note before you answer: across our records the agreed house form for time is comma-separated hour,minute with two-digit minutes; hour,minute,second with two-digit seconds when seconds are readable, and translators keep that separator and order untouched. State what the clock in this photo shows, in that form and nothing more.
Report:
12,39
